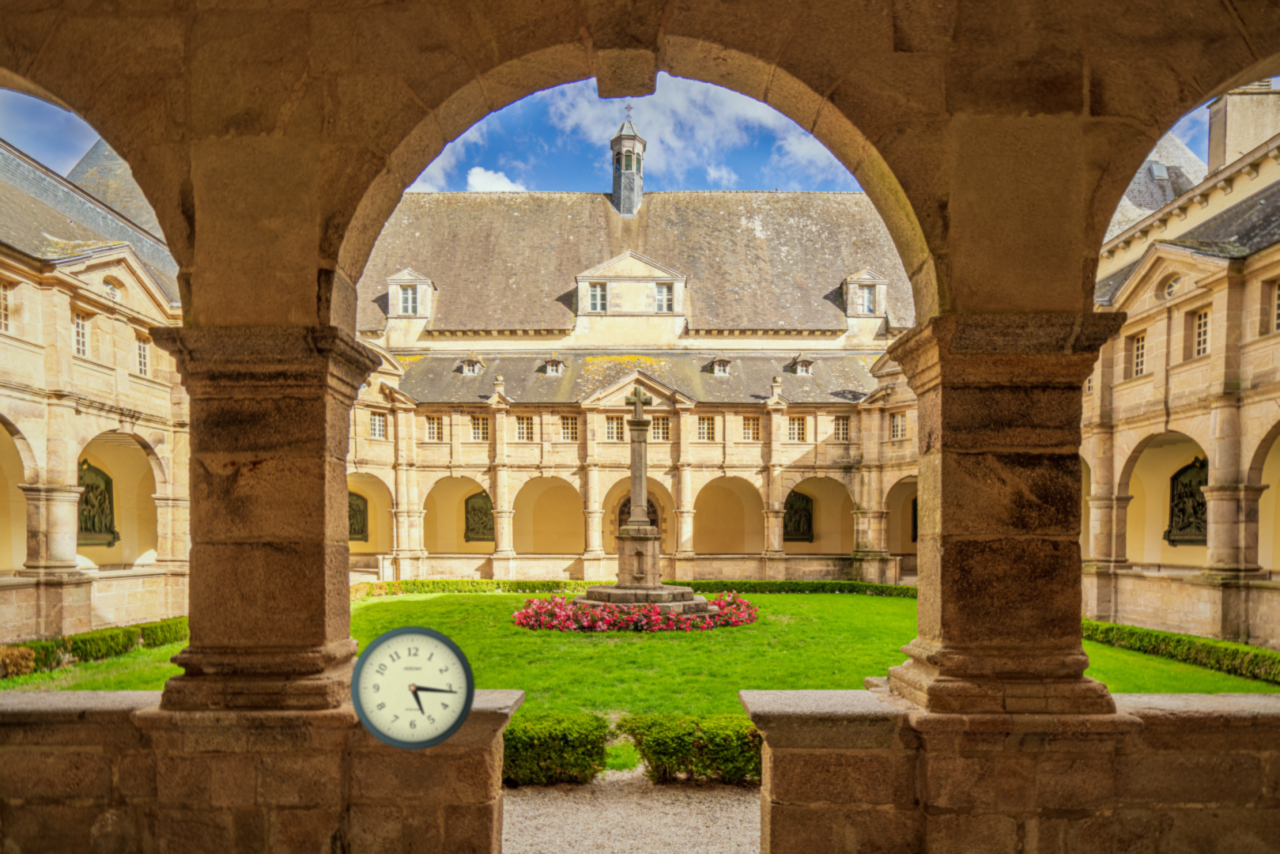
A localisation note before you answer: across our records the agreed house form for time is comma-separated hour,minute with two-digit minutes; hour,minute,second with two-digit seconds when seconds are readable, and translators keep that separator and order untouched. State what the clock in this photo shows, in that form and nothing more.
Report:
5,16
